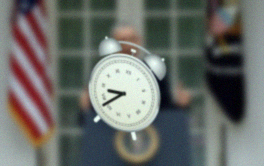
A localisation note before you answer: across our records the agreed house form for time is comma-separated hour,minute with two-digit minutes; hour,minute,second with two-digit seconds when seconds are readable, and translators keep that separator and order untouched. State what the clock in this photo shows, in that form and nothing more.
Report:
8,37
